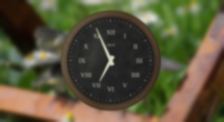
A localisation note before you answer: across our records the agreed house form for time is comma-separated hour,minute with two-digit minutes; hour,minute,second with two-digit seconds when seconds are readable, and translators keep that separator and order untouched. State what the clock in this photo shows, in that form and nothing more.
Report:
6,56
